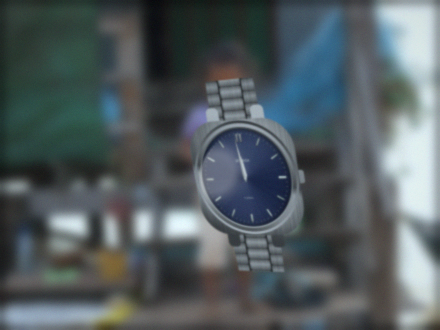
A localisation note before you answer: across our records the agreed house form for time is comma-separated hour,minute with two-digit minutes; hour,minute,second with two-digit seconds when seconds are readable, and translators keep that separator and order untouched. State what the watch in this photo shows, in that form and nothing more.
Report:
11,59
